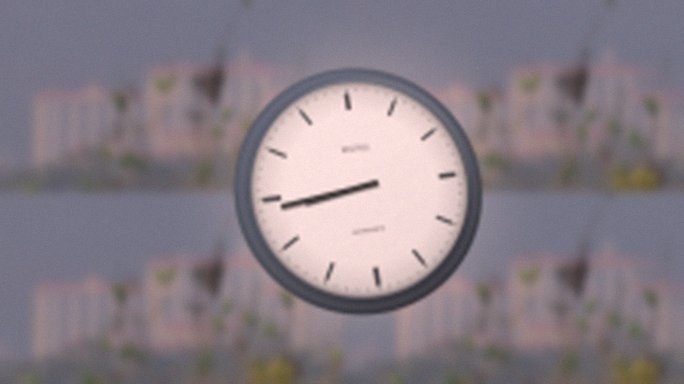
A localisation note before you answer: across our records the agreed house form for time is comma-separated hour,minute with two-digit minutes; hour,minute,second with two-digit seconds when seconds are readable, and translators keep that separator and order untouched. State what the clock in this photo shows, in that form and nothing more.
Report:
8,44
